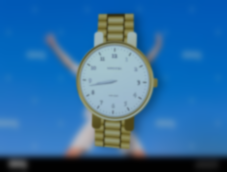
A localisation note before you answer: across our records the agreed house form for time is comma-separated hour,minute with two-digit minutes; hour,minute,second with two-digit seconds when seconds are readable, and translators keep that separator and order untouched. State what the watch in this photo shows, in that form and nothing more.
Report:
8,43
